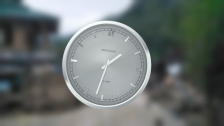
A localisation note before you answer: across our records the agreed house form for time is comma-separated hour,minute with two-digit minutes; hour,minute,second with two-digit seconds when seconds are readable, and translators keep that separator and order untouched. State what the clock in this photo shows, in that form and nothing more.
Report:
1,32
